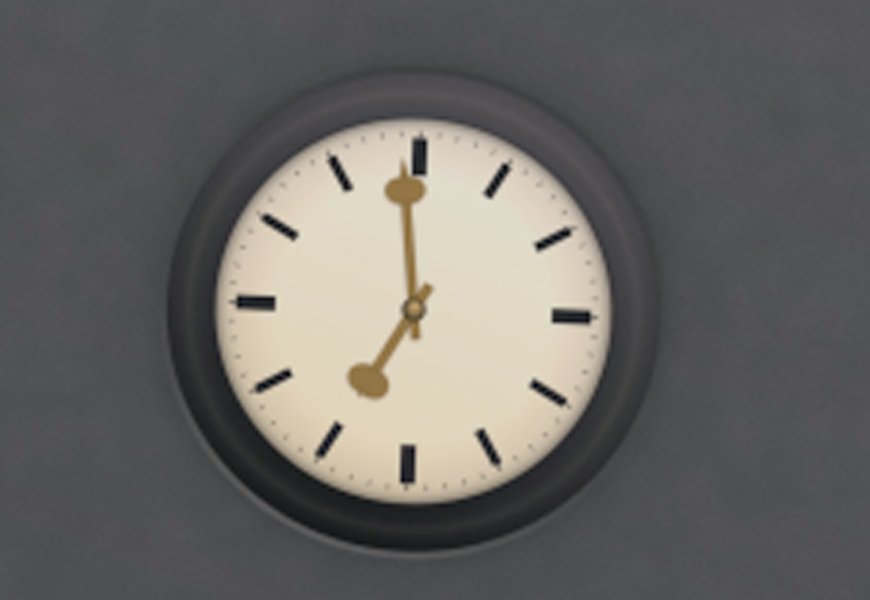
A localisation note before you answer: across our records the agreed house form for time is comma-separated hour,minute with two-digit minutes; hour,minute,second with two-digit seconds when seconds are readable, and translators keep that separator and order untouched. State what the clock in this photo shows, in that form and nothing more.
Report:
6,59
